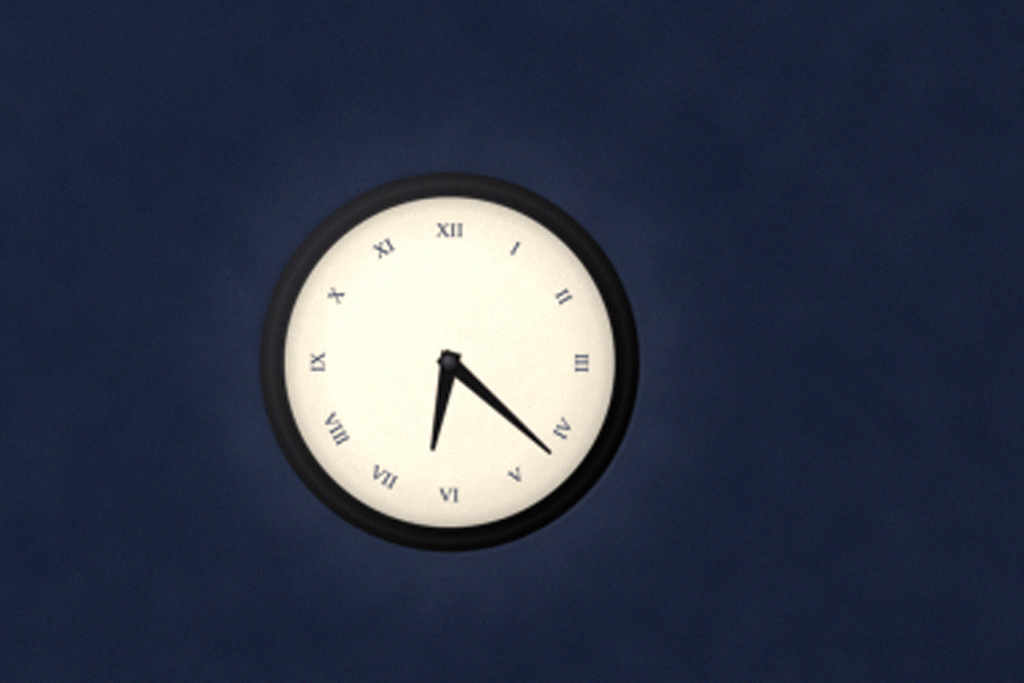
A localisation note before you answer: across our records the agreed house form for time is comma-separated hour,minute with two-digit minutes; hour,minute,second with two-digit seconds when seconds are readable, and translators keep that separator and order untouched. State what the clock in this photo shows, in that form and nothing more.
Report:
6,22
